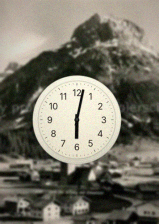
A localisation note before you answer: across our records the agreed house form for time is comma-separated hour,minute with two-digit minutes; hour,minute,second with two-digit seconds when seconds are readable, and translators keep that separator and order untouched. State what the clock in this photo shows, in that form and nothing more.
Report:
6,02
